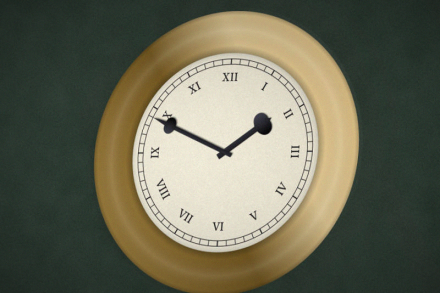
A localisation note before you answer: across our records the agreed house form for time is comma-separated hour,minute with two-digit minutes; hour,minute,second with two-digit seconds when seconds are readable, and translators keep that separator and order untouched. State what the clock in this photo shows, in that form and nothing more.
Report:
1,49
